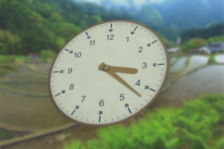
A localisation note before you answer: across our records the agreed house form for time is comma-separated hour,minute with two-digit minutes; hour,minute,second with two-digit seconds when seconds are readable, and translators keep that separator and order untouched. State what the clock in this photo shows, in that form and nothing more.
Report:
3,22
